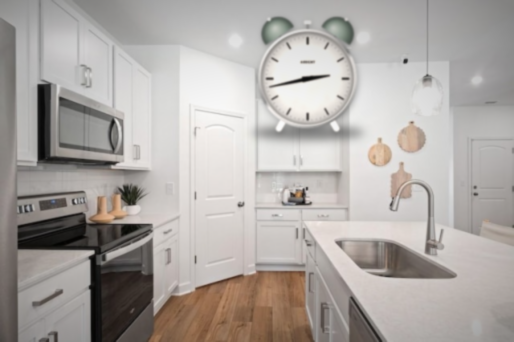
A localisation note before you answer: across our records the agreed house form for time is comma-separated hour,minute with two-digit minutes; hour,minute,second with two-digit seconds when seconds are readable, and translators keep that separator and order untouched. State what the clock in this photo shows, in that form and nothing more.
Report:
2,43
